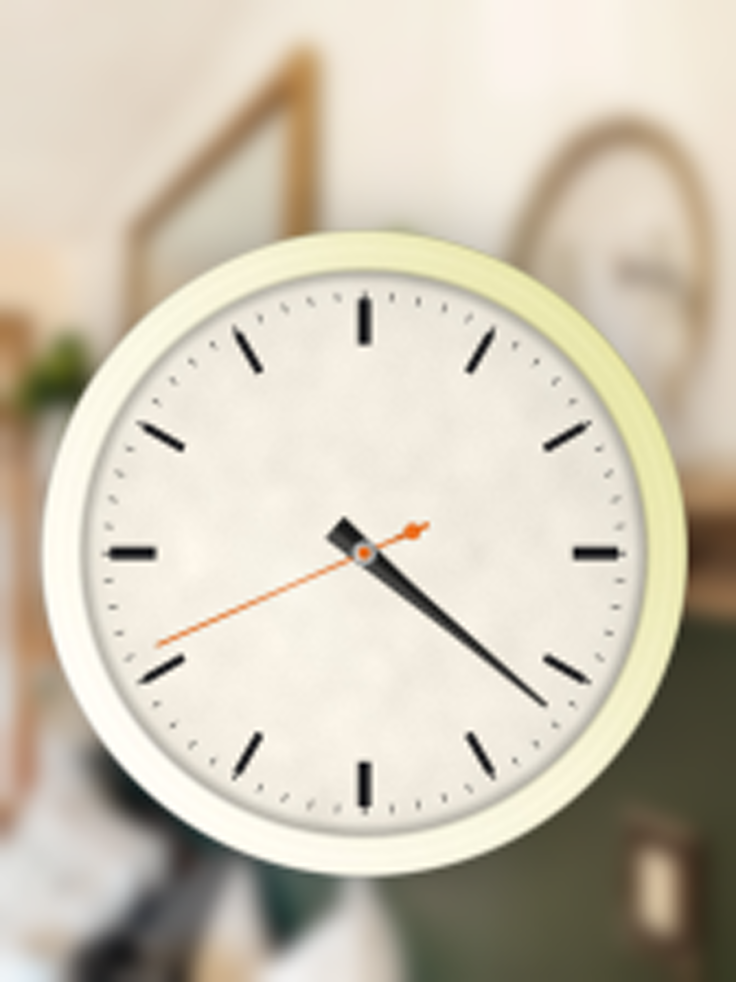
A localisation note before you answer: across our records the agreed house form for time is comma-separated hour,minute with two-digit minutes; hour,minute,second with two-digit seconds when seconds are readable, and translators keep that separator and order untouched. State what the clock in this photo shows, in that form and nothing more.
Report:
4,21,41
